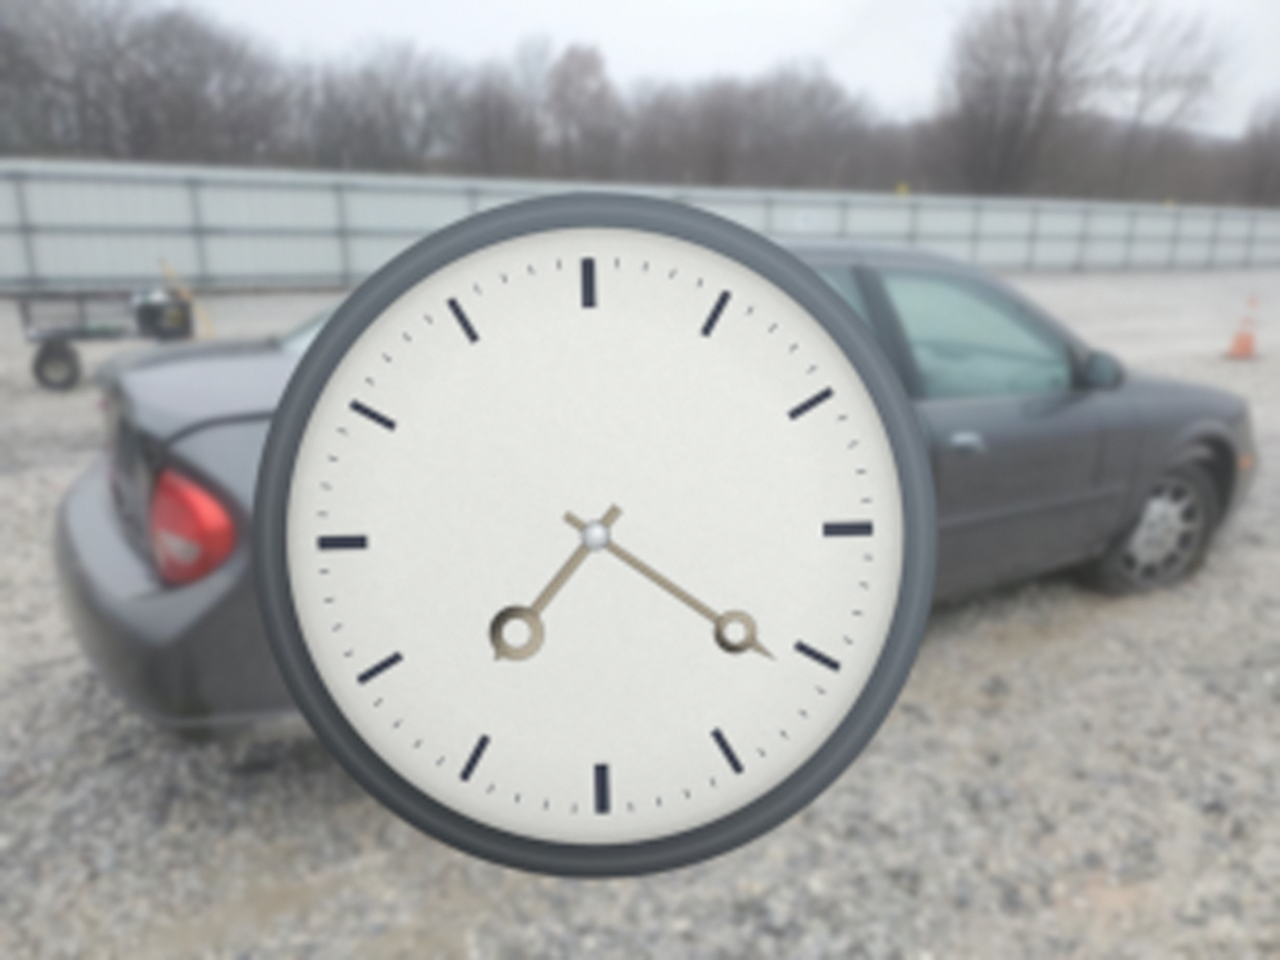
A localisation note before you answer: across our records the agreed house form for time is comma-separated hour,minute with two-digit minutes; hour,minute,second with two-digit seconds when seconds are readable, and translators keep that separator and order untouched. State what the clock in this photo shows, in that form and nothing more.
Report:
7,21
